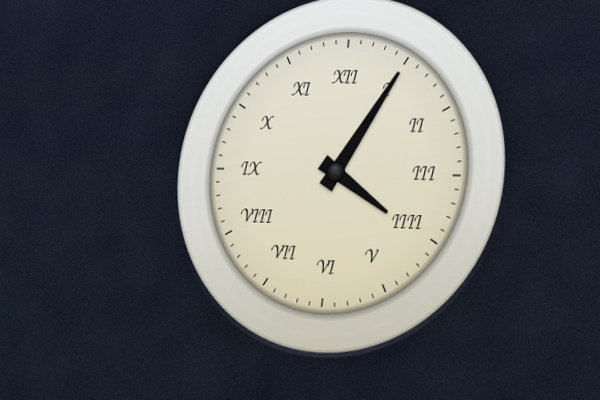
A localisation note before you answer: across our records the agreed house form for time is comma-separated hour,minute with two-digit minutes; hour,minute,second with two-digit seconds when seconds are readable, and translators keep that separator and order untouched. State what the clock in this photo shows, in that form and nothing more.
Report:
4,05
